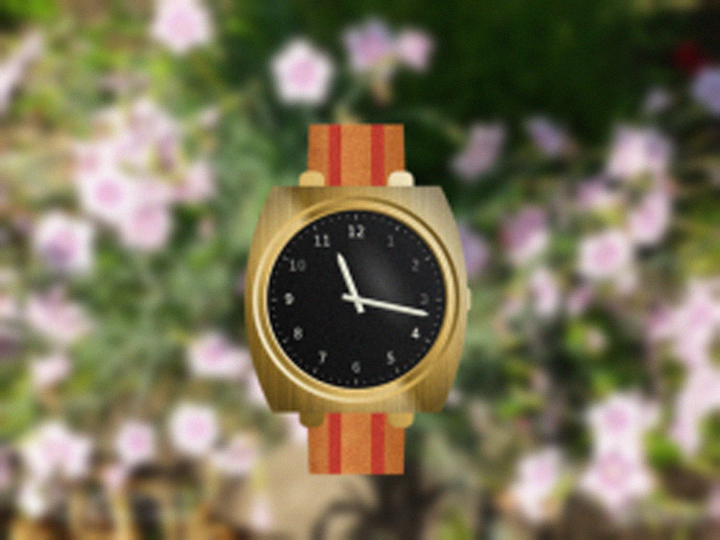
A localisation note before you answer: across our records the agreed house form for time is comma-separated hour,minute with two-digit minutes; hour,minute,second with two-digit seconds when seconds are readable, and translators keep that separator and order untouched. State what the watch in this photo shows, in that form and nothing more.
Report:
11,17
